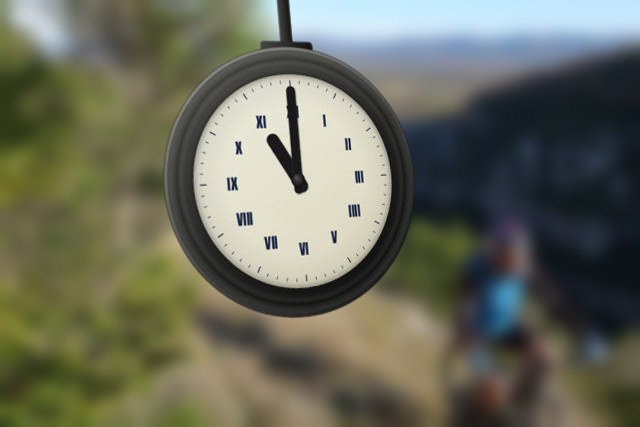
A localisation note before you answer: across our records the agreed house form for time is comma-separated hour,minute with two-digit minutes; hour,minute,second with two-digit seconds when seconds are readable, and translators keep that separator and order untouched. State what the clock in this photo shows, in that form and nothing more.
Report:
11,00
